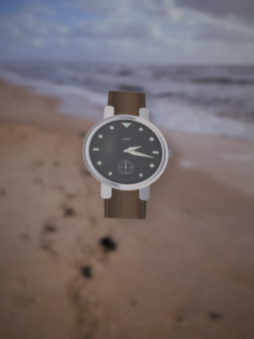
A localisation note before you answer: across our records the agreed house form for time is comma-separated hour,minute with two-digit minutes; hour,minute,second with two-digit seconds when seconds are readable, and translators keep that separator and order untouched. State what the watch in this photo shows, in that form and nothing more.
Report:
2,17
